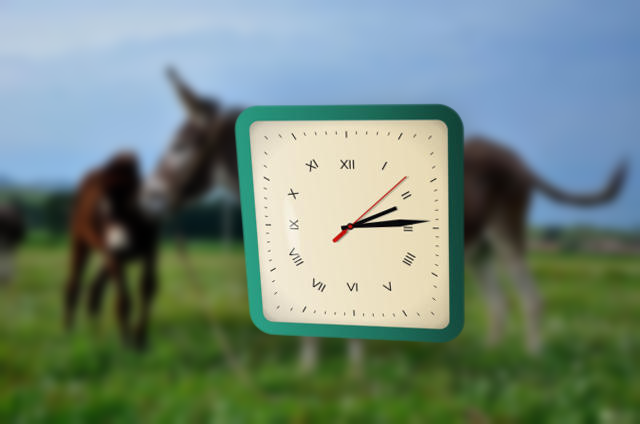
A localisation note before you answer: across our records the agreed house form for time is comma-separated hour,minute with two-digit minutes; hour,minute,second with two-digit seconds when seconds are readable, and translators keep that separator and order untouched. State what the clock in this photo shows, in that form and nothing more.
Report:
2,14,08
